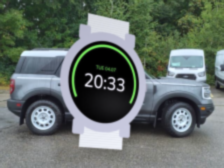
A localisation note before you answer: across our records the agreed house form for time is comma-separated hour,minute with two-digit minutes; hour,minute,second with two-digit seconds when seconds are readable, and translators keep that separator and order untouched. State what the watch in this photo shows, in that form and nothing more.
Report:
20,33
